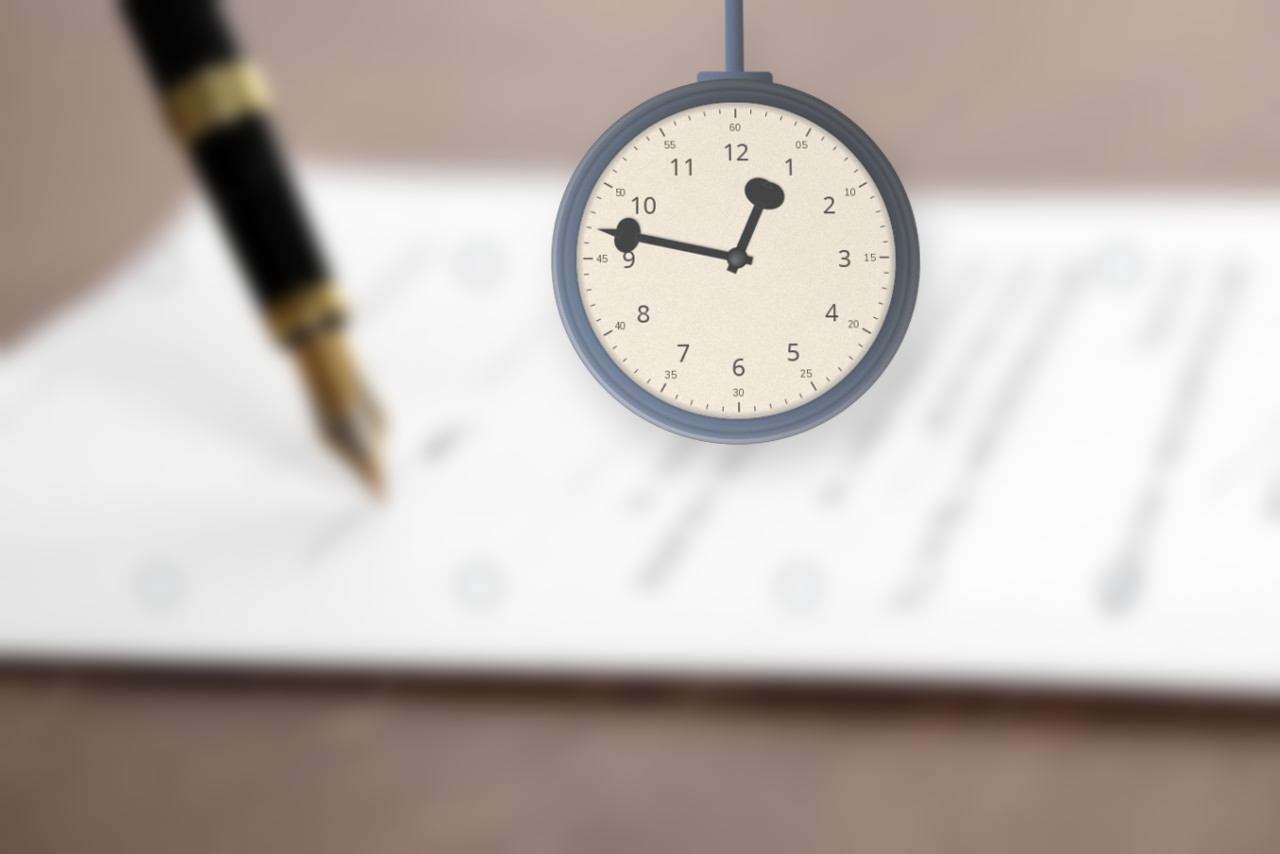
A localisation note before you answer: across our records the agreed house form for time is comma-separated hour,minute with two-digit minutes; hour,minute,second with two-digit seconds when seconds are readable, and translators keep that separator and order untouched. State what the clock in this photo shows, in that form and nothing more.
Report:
12,47
